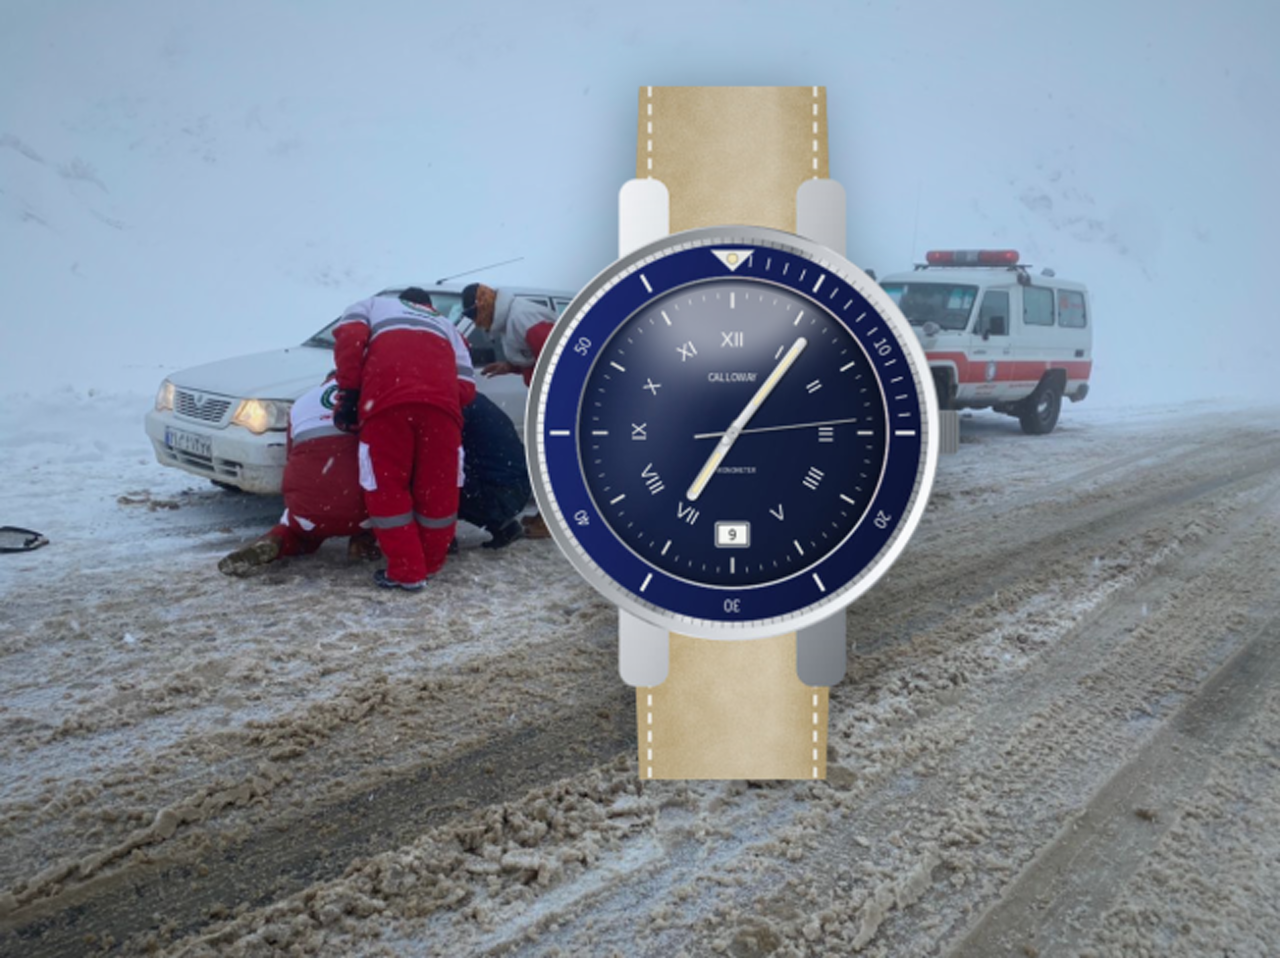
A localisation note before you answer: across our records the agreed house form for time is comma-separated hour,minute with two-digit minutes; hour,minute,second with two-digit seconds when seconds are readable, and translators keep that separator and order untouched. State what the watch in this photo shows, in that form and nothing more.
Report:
7,06,14
